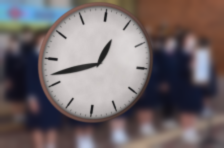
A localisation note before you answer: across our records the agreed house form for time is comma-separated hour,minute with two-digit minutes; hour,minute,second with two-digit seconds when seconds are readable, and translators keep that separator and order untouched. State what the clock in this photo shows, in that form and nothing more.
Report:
12,42
